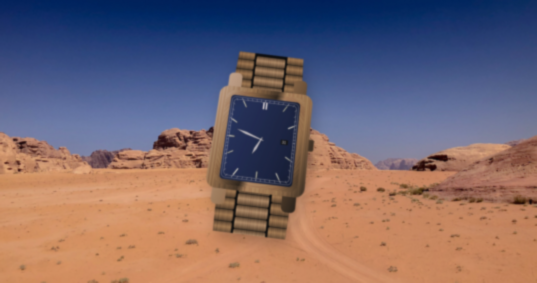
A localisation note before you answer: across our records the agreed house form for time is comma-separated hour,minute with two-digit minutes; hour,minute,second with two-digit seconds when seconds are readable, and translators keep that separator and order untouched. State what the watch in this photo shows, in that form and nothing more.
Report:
6,48
